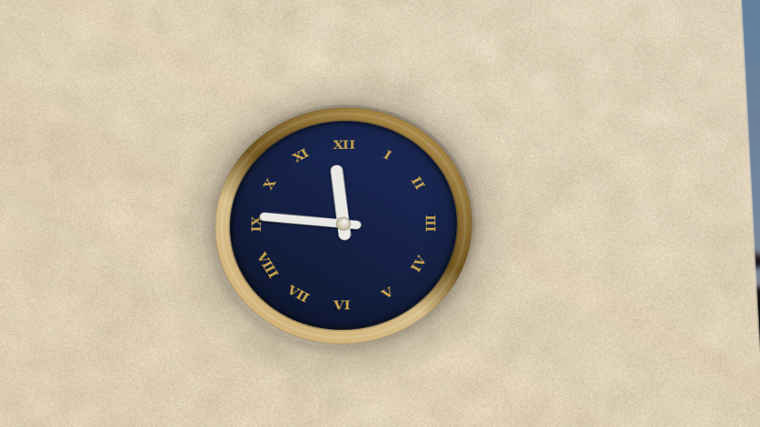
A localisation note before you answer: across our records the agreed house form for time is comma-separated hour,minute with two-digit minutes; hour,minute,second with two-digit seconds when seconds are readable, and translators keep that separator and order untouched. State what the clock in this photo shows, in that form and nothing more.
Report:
11,46
